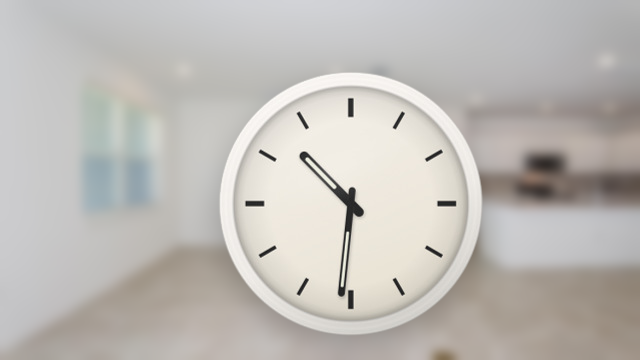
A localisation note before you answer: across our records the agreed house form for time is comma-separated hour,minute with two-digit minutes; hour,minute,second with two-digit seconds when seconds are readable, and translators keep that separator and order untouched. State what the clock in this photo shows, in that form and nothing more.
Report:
10,31
